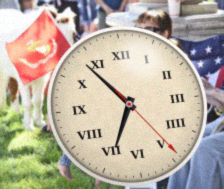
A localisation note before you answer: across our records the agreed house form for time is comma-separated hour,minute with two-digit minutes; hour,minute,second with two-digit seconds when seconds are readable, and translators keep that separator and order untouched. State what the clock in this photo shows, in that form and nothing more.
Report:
6,53,24
